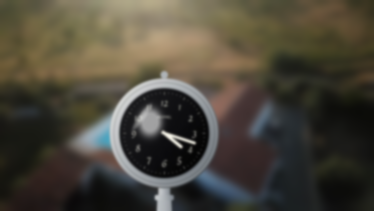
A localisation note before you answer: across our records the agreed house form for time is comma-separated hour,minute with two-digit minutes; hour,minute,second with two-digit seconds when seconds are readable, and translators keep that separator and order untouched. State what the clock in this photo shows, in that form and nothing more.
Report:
4,18
